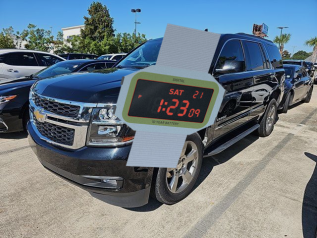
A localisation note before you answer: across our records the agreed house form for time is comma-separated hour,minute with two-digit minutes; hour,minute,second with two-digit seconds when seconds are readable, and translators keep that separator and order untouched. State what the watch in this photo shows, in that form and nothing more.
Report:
1,23,09
